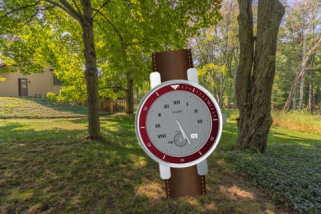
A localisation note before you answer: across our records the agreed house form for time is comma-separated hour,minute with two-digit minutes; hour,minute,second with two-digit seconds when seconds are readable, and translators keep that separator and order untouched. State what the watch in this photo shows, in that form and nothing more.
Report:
5,26
